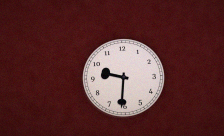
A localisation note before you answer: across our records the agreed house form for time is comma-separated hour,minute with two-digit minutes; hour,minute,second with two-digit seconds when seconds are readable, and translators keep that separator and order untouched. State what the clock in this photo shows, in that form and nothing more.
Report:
9,31
